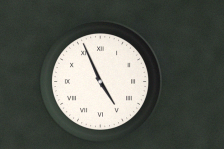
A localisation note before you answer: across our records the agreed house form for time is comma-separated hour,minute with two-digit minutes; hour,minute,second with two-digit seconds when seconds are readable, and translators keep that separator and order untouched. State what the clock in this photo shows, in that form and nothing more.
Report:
4,56
